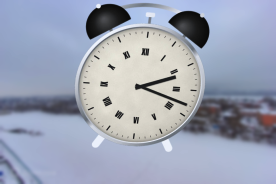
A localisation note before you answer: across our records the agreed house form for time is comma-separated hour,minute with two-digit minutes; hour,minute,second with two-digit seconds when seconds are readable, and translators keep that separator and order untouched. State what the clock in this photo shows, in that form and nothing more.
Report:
2,18
